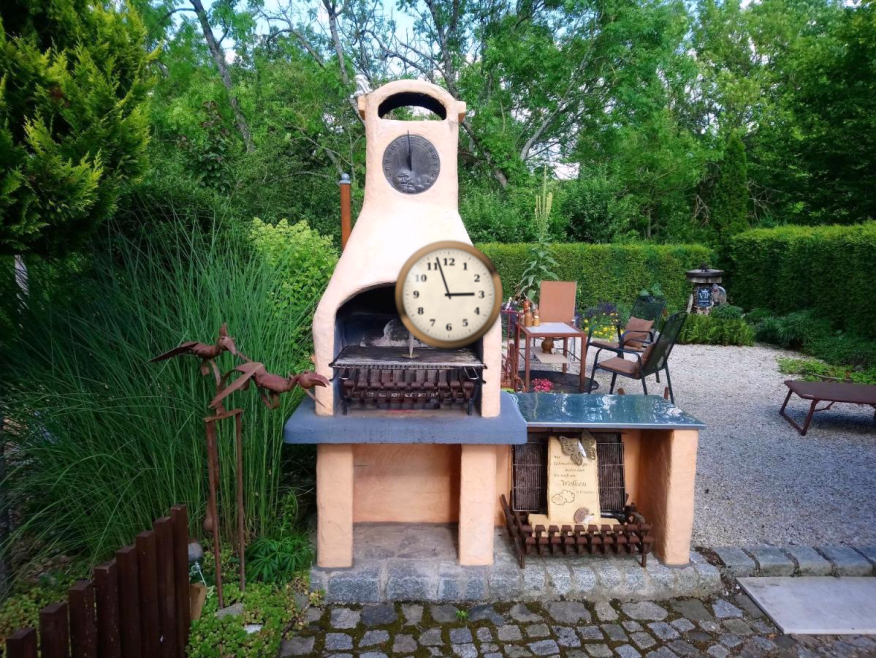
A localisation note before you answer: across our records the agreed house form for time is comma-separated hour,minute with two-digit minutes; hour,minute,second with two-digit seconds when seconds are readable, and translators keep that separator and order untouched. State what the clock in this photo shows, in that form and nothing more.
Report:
2,57
